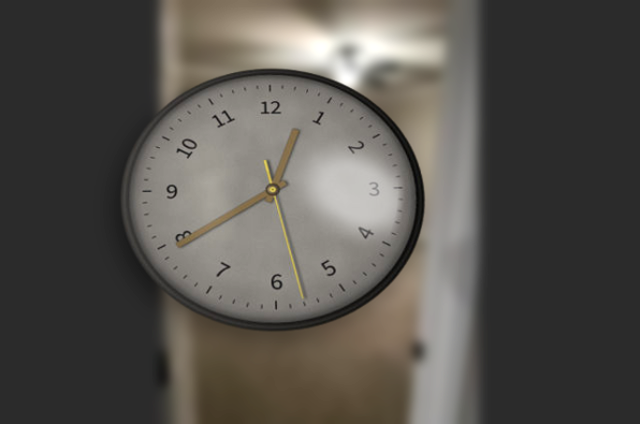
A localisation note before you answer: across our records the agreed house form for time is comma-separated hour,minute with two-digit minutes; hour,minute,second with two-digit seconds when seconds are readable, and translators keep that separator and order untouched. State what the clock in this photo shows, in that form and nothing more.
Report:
12,39,28
